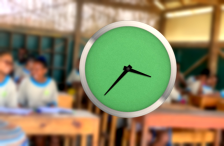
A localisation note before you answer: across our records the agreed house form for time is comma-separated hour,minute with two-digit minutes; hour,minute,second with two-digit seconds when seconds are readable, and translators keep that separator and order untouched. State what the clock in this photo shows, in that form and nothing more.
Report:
3,37
